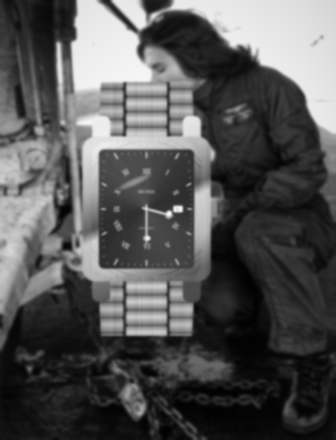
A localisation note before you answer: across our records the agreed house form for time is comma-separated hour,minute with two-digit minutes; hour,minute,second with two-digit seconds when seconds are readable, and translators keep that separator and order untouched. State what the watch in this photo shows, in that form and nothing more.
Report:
3,30
